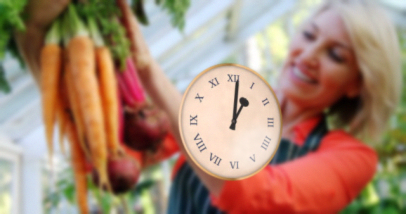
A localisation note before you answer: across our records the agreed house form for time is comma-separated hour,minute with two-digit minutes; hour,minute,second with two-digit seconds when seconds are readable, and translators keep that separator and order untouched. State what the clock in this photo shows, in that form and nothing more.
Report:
1,01
